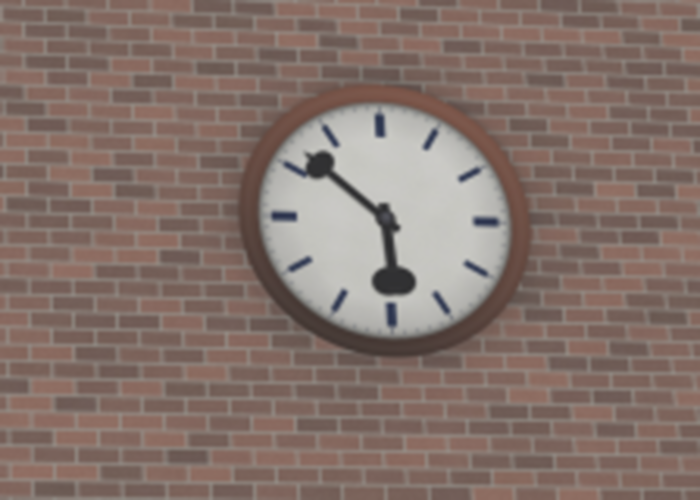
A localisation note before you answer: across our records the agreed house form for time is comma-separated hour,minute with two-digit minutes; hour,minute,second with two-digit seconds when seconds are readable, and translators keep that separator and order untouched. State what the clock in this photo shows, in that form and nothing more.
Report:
5,52
